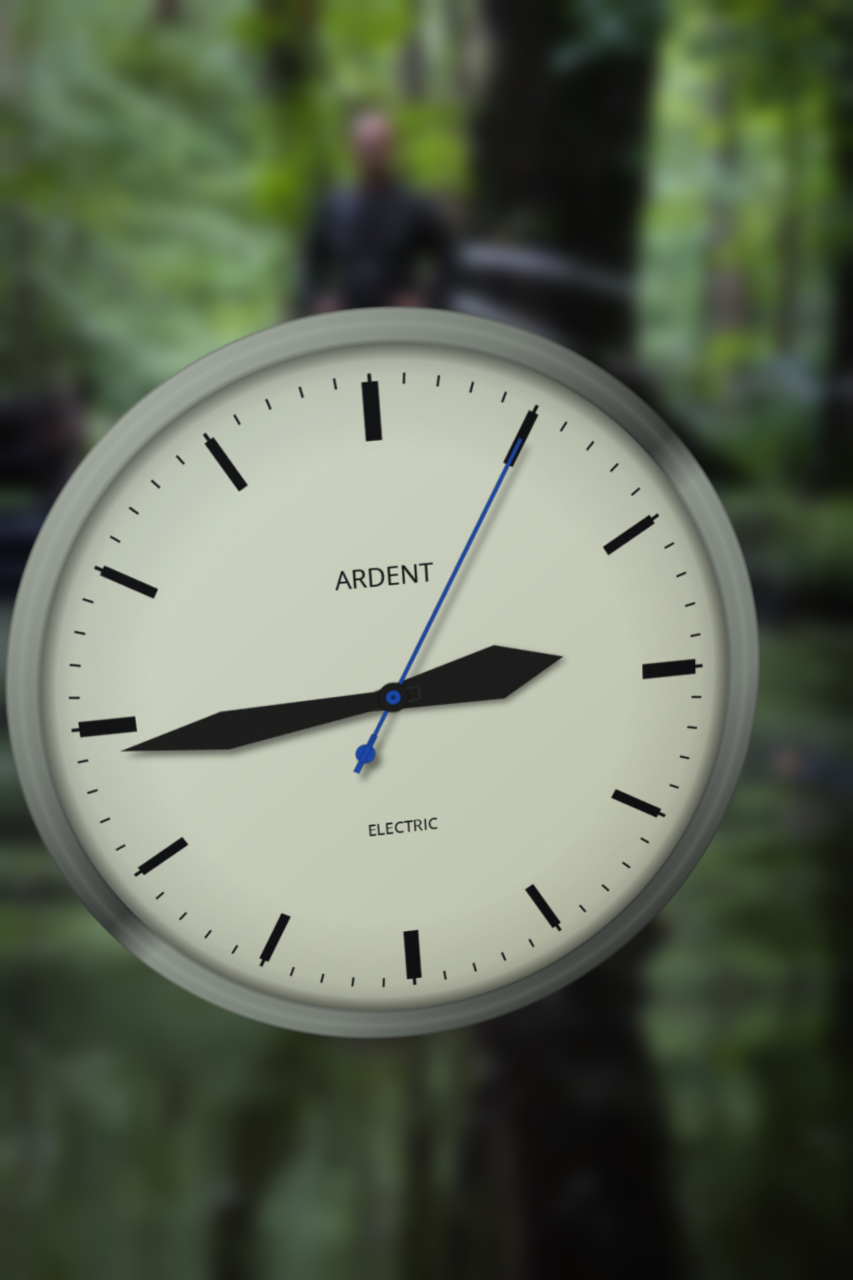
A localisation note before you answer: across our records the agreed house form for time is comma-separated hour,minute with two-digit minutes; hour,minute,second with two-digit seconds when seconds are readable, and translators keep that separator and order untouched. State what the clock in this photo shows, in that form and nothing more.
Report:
2,44,05
